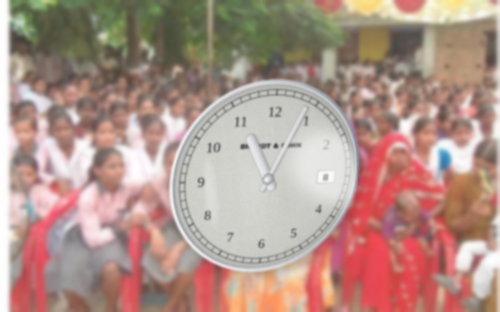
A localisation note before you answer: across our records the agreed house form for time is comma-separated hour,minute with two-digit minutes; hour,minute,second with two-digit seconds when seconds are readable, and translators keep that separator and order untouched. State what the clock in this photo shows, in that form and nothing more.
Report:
11,04
